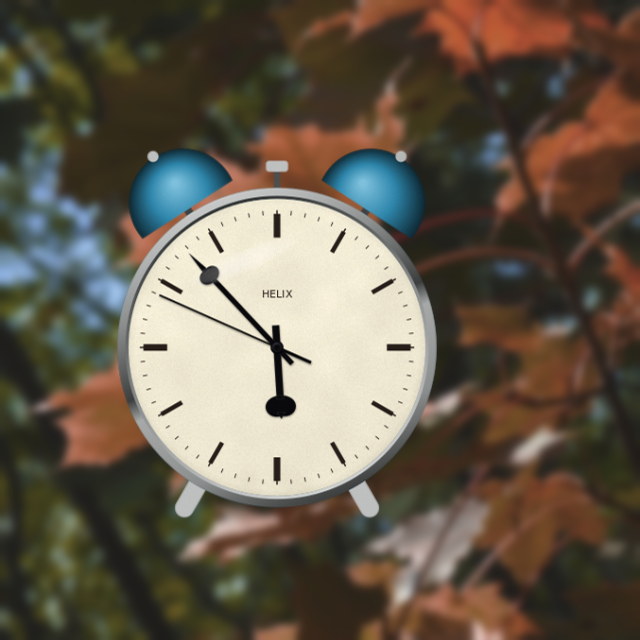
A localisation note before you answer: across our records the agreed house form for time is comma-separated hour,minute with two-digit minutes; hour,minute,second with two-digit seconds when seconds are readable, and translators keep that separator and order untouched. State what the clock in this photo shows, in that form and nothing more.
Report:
5,52,49
